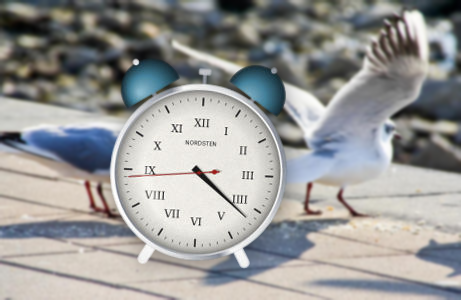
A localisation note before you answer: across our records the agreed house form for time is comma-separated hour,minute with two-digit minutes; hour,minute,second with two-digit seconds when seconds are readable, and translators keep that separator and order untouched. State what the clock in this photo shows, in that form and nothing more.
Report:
4,21,44
